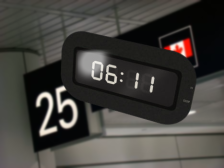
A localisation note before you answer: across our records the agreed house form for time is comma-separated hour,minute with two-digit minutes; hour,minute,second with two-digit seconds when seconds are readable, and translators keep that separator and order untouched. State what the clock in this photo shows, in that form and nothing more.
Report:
6,11
